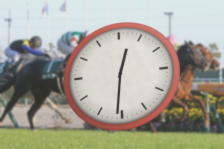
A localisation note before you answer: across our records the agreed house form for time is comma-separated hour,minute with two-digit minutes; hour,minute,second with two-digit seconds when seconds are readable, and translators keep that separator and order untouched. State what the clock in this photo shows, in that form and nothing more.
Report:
12,31
